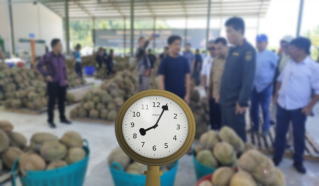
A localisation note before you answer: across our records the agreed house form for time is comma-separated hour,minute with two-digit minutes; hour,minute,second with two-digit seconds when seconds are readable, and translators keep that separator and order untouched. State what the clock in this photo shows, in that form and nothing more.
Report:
8,04
